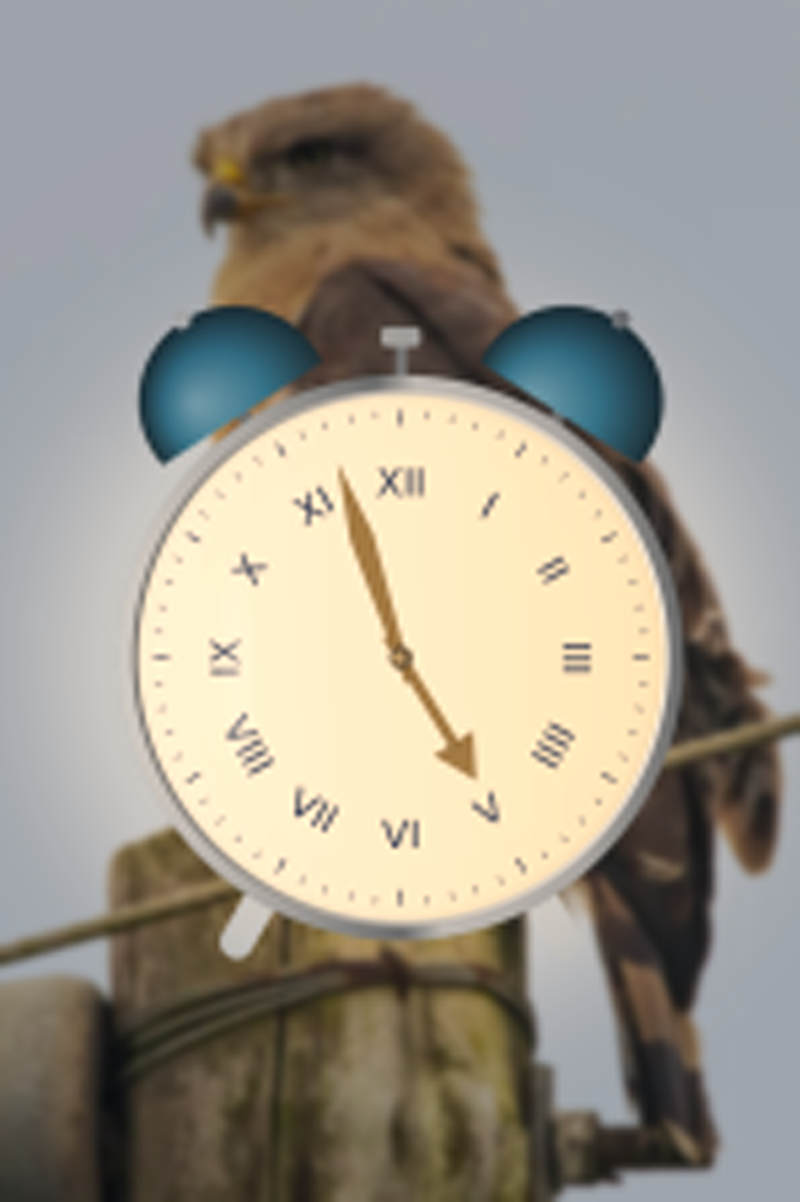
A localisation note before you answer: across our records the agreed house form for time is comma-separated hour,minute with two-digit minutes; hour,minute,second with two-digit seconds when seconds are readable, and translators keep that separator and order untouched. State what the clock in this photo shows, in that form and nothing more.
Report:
4,57
